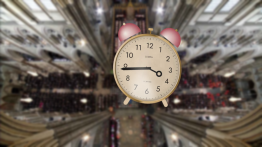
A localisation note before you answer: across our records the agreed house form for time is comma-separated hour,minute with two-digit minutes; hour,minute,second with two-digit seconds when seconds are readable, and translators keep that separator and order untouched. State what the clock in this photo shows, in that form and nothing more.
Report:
3,44
